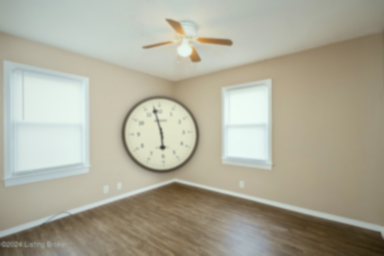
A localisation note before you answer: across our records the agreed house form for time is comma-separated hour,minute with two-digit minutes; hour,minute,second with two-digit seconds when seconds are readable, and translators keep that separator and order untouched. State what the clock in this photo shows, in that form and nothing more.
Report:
5,58
